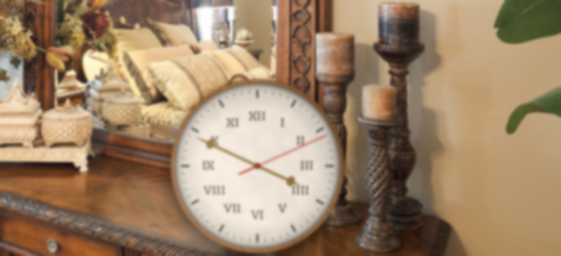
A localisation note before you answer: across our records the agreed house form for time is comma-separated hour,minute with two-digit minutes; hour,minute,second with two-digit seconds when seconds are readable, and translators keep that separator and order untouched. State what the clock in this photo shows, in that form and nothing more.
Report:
3,49,11
